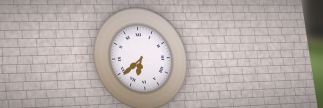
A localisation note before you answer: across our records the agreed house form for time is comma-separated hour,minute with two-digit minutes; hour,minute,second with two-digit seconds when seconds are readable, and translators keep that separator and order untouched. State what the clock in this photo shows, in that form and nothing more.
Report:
6,39
